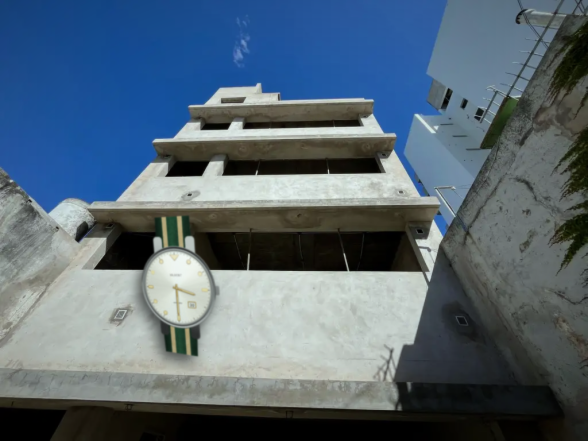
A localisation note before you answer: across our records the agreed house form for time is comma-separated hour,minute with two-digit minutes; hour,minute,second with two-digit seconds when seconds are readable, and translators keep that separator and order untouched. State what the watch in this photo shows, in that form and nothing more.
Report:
3,30
